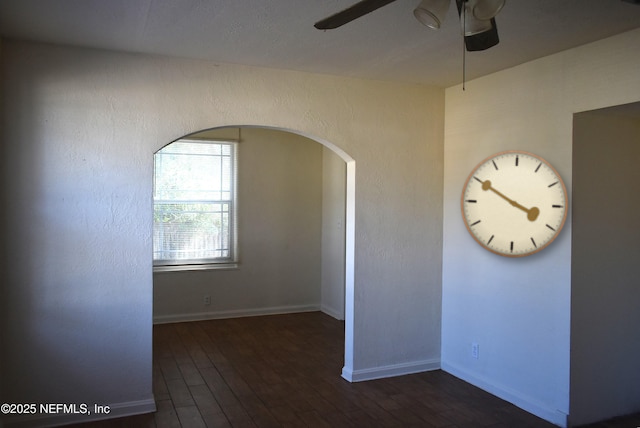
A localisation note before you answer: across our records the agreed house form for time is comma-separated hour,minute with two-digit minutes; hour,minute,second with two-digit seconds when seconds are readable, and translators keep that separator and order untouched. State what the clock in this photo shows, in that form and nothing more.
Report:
3,50
